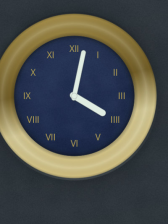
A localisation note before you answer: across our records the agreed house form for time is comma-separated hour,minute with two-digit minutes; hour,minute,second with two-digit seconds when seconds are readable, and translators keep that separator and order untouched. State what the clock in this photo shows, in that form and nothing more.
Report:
4,02
